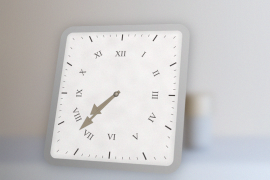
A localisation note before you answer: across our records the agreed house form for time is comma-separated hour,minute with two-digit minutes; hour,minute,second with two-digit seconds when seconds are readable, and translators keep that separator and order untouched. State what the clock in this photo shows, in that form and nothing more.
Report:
7,37
